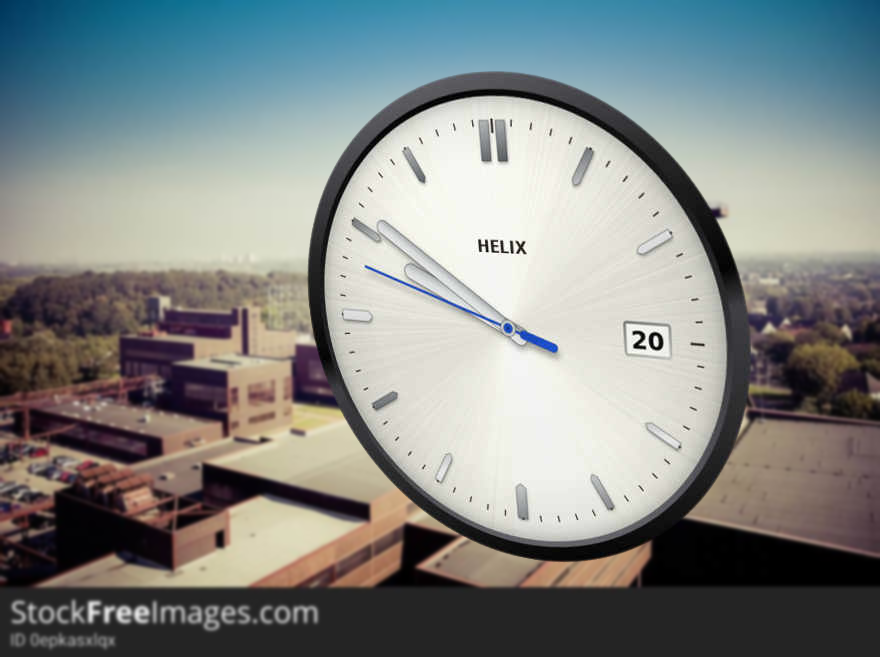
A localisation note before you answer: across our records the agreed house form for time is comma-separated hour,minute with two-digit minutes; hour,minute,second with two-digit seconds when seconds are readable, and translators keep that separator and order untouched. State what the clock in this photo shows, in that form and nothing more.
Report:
9,50,48
